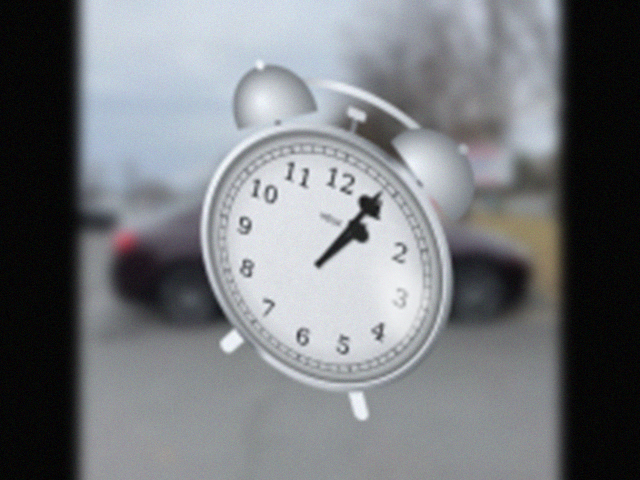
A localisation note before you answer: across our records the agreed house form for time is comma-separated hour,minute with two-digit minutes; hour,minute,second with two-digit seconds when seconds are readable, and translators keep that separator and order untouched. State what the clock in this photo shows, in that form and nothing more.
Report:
1,04
